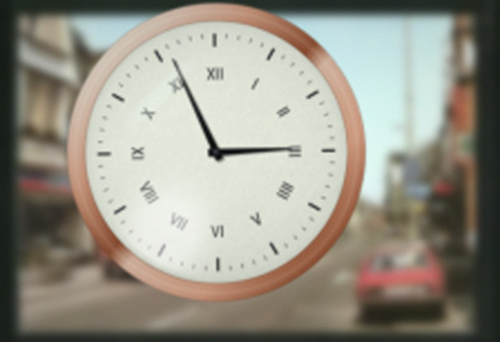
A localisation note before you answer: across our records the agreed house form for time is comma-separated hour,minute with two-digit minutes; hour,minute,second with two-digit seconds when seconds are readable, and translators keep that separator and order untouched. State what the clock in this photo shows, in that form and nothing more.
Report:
2,56
